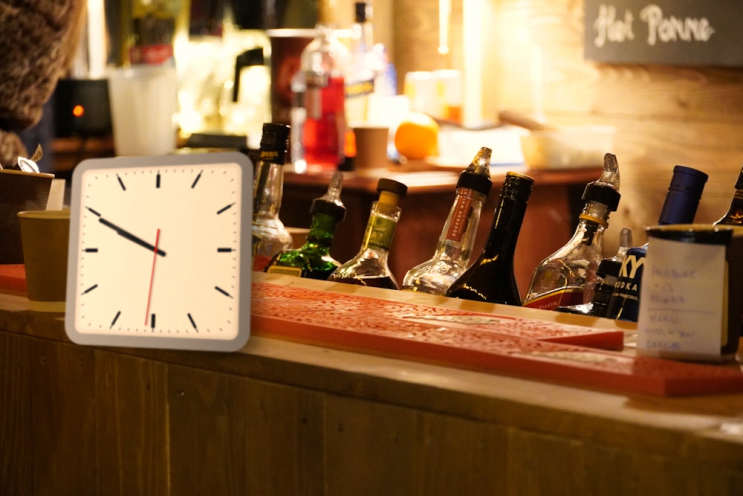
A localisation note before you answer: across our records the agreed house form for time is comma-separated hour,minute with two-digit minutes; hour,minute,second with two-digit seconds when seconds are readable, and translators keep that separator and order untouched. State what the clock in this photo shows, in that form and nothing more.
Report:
9,49,31
